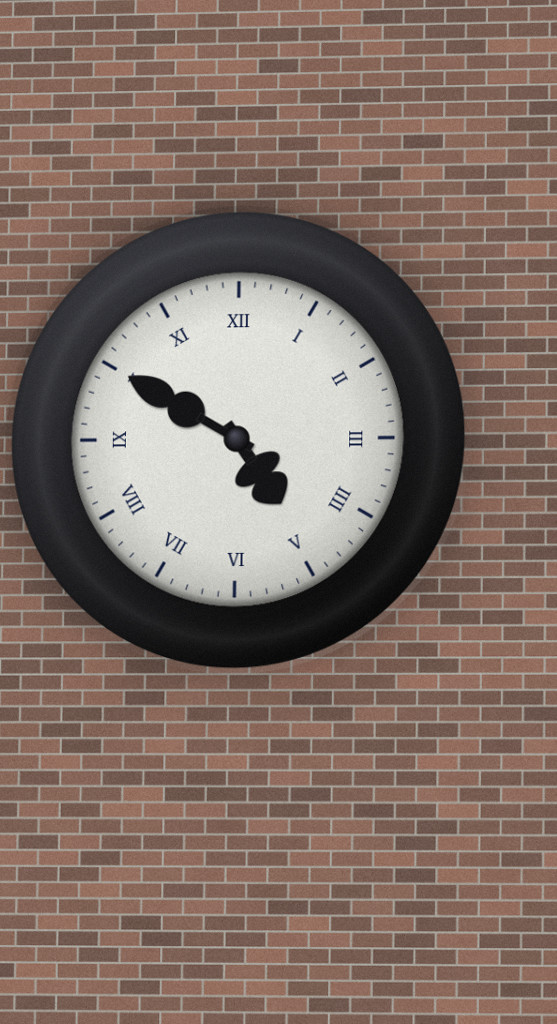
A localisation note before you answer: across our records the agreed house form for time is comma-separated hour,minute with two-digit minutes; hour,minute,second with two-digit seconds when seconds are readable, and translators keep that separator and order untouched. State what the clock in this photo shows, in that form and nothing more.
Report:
4,50
